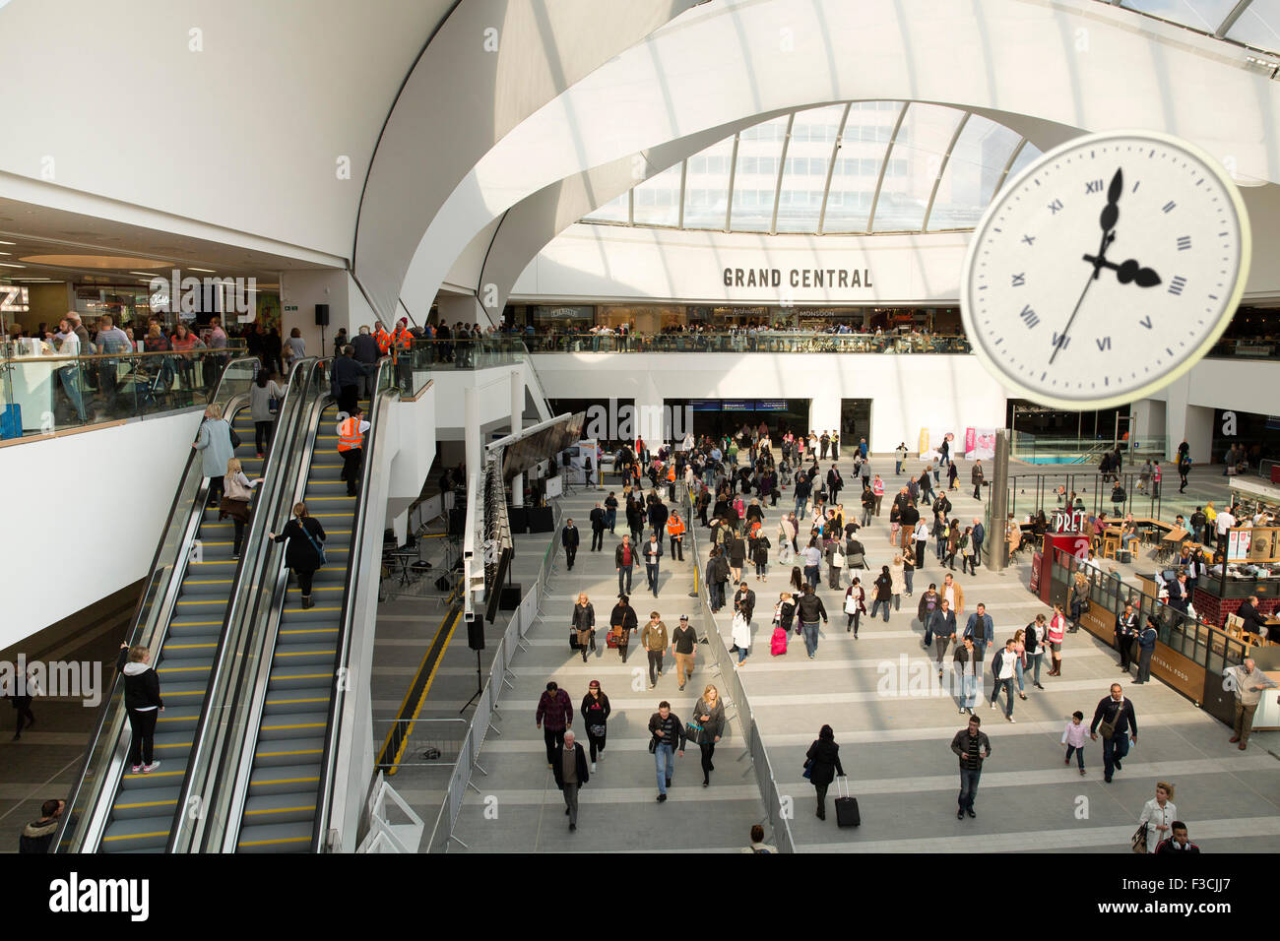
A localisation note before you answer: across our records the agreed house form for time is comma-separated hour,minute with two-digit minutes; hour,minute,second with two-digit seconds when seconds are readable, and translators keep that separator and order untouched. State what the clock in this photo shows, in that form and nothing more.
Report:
4,02,35
